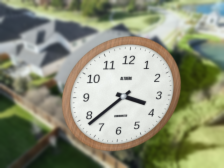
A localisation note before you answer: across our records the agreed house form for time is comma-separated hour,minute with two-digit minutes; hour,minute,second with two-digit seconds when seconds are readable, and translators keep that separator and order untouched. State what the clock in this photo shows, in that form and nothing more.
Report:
3,38
